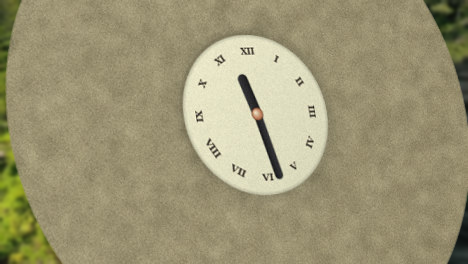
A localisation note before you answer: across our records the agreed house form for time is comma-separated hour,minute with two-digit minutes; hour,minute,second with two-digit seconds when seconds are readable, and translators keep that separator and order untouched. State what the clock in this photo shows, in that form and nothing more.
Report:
11,28
